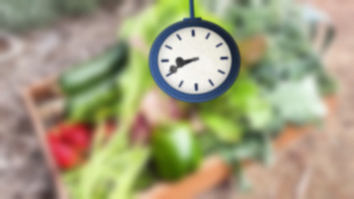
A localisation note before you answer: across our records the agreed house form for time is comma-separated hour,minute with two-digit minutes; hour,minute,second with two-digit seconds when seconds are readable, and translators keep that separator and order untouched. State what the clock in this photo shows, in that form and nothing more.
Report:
8,41
